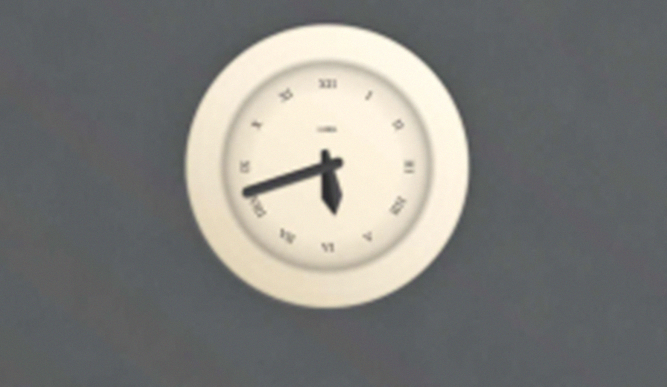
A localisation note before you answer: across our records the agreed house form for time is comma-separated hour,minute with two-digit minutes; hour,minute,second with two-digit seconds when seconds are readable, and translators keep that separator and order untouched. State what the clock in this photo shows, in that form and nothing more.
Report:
5,42
